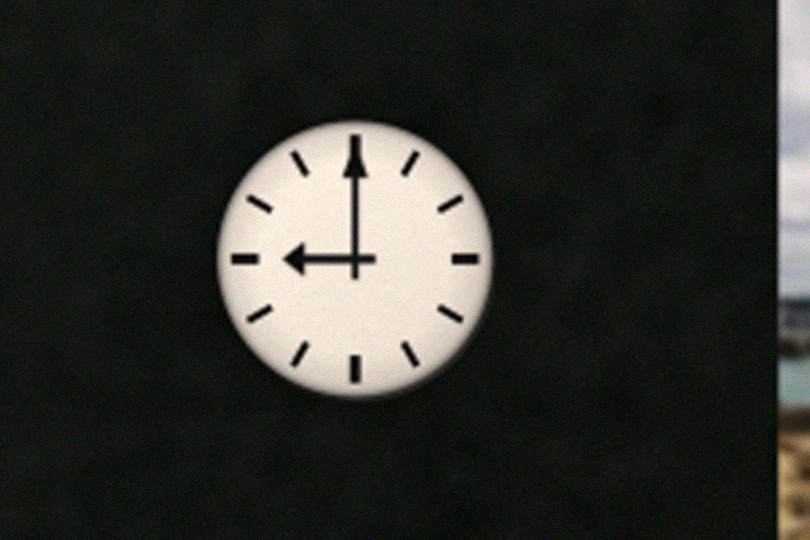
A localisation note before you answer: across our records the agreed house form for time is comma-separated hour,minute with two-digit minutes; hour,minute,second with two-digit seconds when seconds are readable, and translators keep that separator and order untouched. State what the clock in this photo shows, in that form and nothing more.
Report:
9,00
